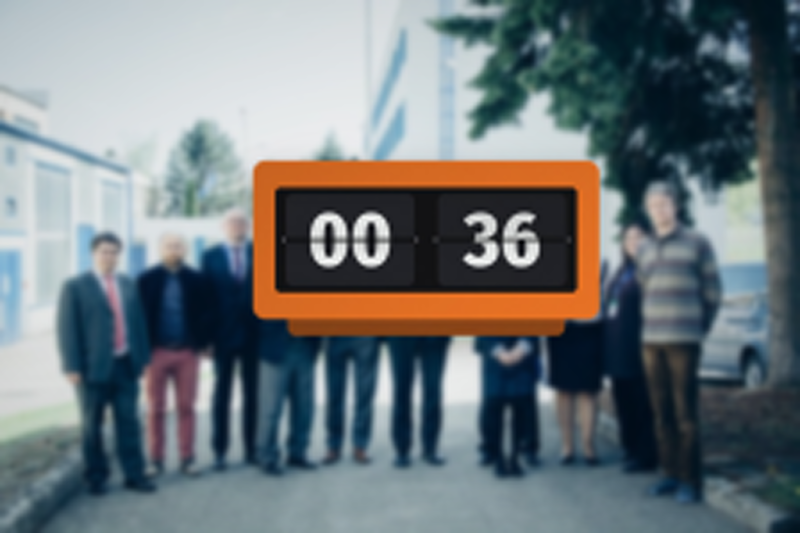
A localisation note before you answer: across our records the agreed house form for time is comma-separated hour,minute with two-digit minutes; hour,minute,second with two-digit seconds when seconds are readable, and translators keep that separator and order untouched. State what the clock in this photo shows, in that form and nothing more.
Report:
0,36
